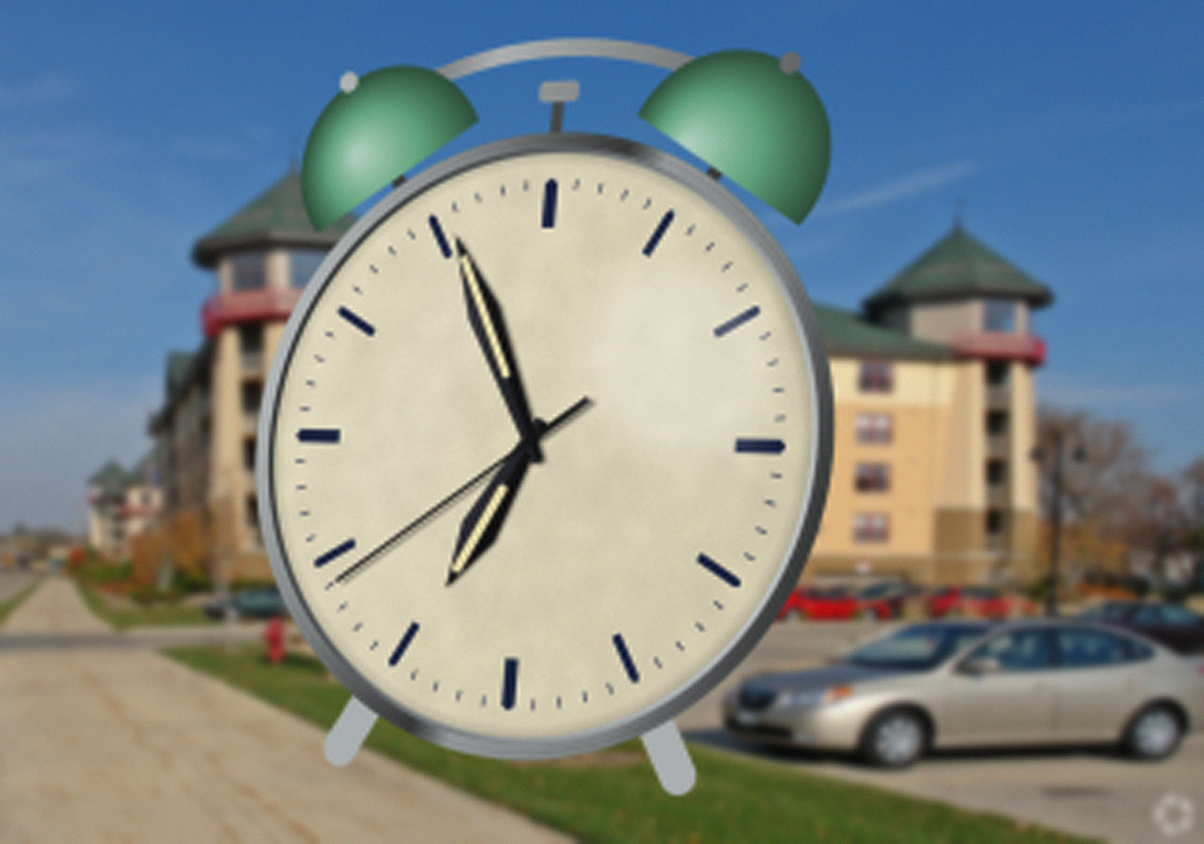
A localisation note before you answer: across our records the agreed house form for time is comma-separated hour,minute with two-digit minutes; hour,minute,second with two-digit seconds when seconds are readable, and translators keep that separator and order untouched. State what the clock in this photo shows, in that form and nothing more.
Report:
6,55,39
